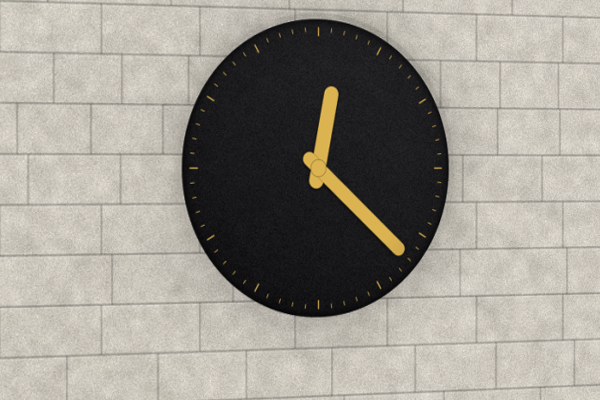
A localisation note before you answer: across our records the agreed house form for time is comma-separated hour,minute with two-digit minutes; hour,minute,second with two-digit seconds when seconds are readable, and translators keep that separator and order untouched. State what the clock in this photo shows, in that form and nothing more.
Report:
12,22
